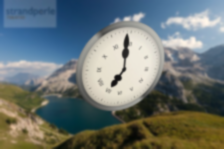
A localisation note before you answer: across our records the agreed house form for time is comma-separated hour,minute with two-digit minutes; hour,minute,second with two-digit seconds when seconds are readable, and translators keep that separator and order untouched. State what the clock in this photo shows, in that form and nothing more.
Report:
6,59
